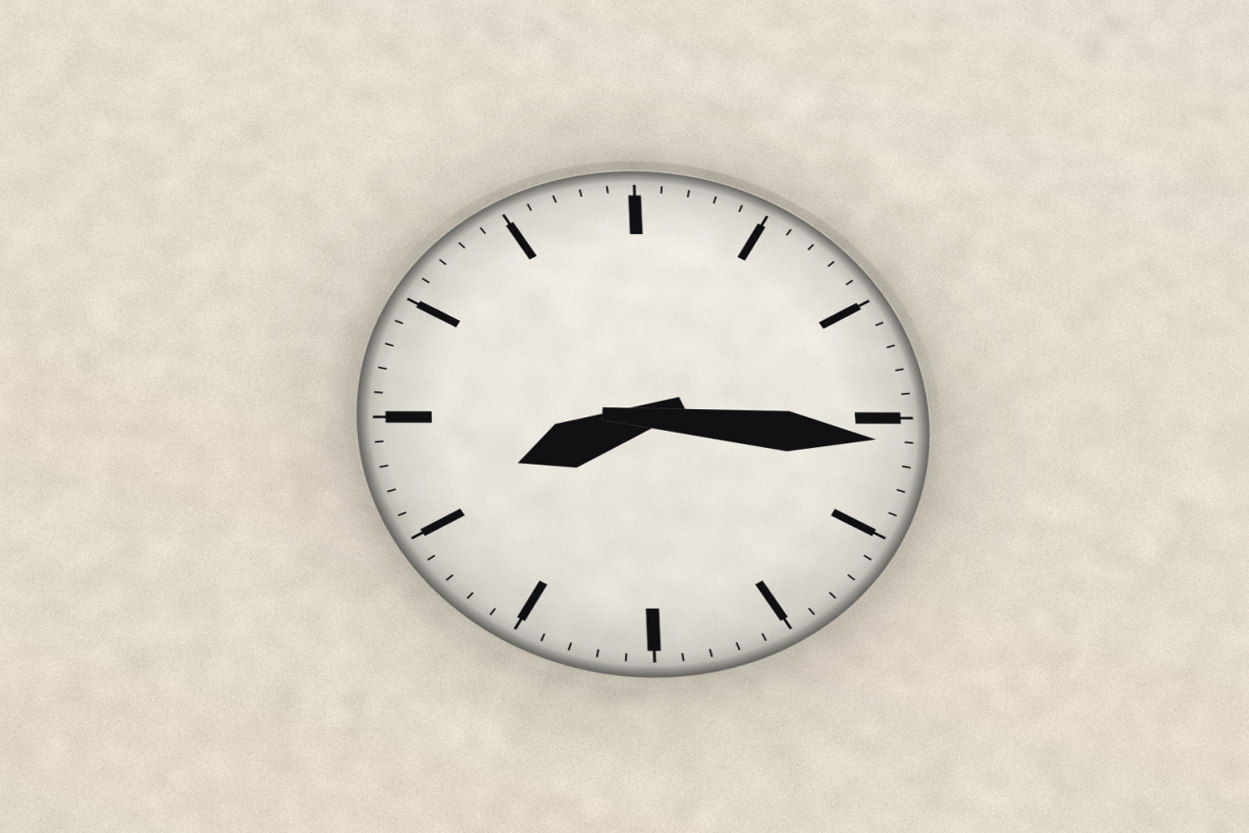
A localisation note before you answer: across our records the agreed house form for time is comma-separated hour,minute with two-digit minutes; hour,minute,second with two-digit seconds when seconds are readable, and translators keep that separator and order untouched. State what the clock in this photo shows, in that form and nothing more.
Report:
8,16
